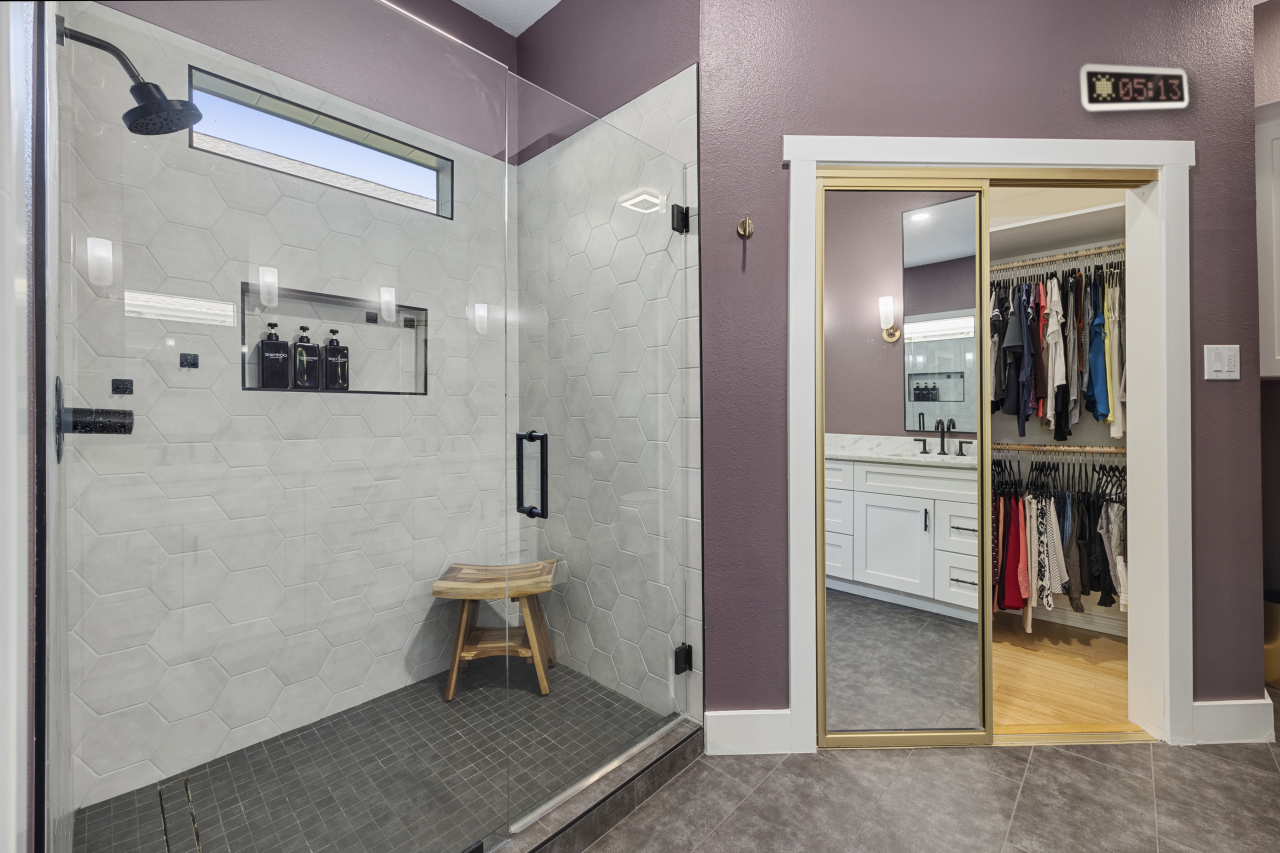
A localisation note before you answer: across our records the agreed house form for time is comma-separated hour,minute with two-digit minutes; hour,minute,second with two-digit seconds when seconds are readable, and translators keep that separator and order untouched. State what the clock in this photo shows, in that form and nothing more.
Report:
5,13
